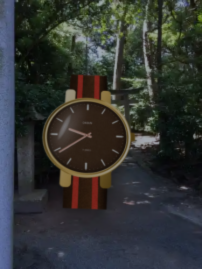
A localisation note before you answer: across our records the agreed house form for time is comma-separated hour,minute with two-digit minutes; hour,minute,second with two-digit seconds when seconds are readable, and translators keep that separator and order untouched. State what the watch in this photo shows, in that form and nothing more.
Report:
9,39
